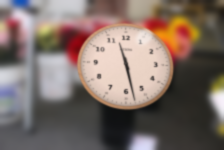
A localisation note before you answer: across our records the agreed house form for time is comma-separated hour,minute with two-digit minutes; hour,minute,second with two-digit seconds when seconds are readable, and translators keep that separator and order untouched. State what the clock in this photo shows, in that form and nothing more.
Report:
11,28
